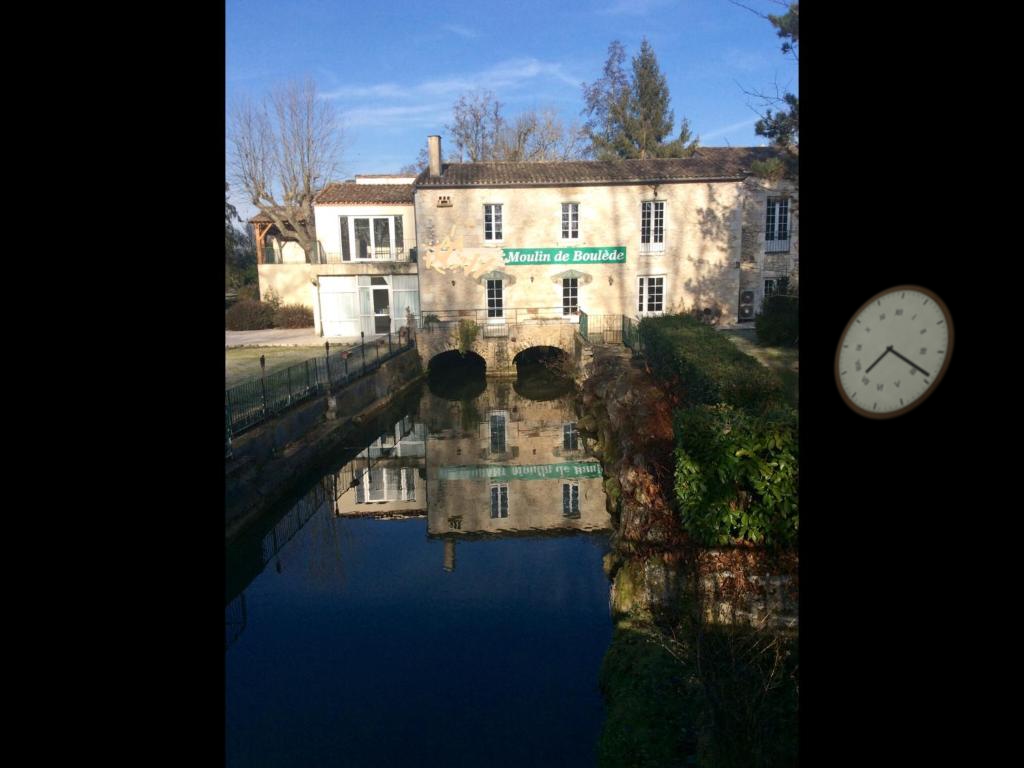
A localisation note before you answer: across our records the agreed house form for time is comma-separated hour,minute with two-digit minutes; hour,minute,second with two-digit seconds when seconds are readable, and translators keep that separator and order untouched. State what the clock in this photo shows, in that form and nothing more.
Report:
7,19
